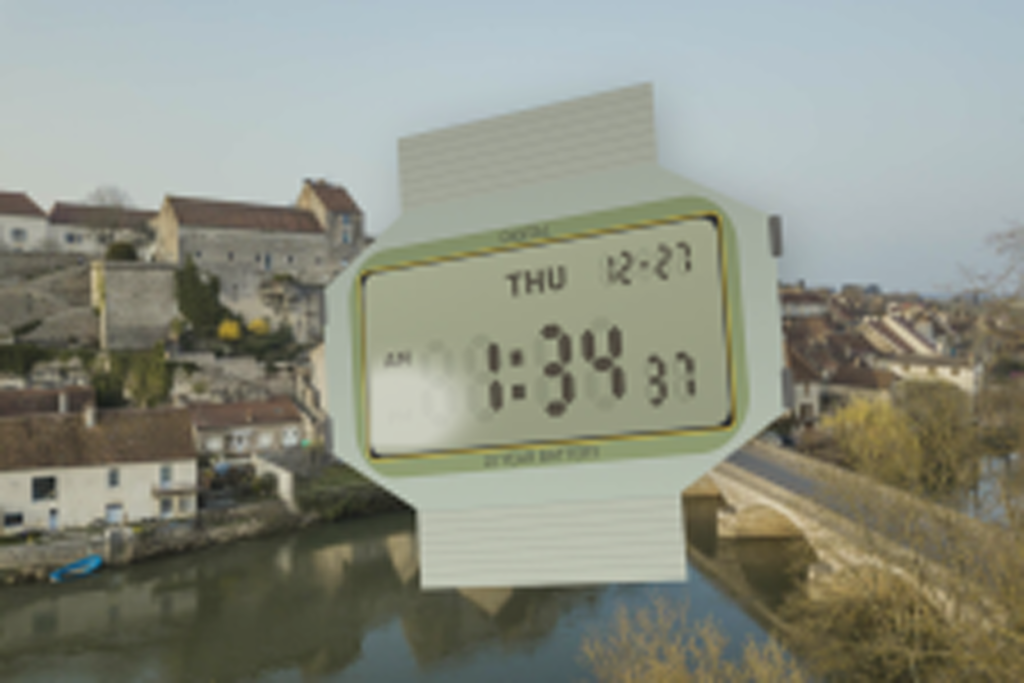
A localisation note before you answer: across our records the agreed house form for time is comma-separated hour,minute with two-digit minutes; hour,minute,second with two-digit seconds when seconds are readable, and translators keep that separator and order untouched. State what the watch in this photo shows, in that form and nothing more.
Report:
1,34,37
